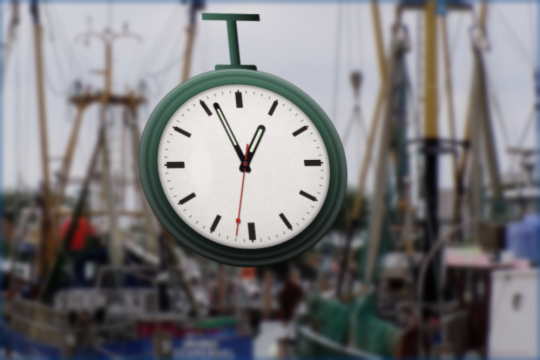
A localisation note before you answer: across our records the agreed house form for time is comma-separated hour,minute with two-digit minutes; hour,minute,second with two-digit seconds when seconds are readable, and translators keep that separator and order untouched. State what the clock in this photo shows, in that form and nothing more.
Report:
12,56,32
